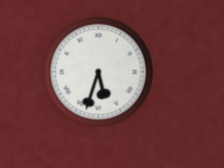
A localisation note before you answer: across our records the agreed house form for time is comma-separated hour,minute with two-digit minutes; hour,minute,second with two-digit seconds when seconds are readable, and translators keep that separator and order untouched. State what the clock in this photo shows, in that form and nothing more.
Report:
5,33
